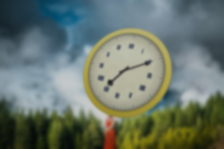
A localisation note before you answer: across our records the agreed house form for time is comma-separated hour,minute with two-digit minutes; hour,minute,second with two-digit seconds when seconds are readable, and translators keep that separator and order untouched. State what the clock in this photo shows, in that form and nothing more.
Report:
7,10
